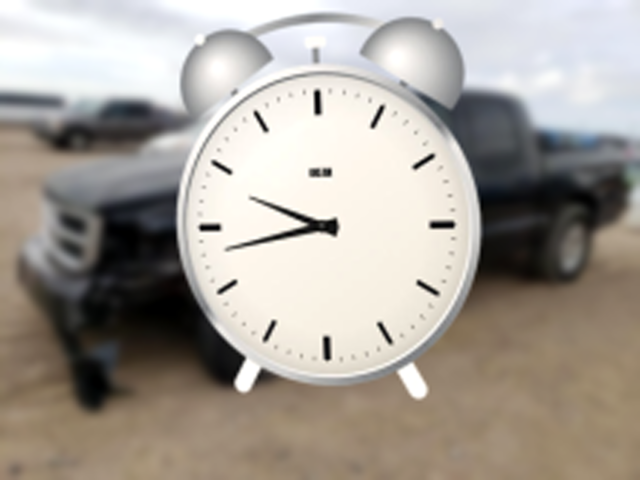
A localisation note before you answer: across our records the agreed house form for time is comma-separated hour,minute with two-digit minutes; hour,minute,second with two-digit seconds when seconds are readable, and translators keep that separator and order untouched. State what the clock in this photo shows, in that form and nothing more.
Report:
9,43
